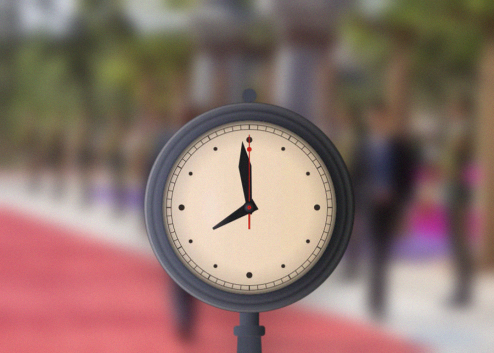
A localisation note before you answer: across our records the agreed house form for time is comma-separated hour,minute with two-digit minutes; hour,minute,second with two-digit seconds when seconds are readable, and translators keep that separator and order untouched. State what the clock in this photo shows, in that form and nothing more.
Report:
7,59,00
